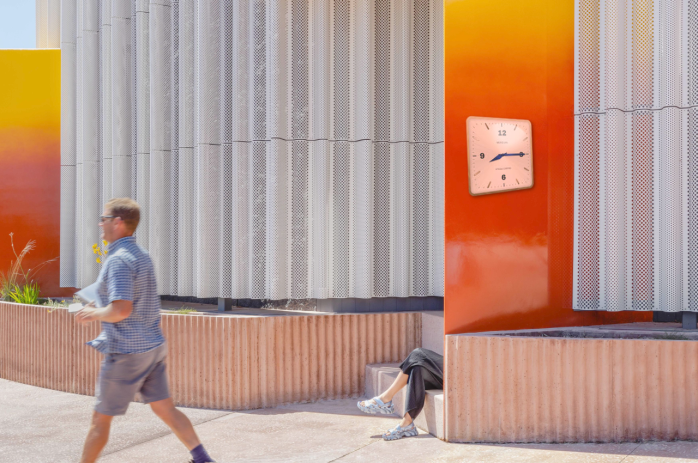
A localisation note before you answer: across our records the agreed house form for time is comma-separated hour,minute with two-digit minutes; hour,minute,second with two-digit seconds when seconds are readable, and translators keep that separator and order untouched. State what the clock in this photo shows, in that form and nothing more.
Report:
8,15
